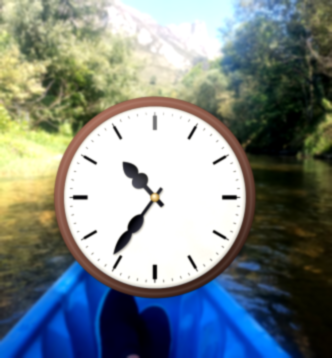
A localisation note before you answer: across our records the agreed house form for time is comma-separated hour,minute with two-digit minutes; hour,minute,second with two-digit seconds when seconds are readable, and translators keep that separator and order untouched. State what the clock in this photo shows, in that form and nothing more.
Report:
10,36
